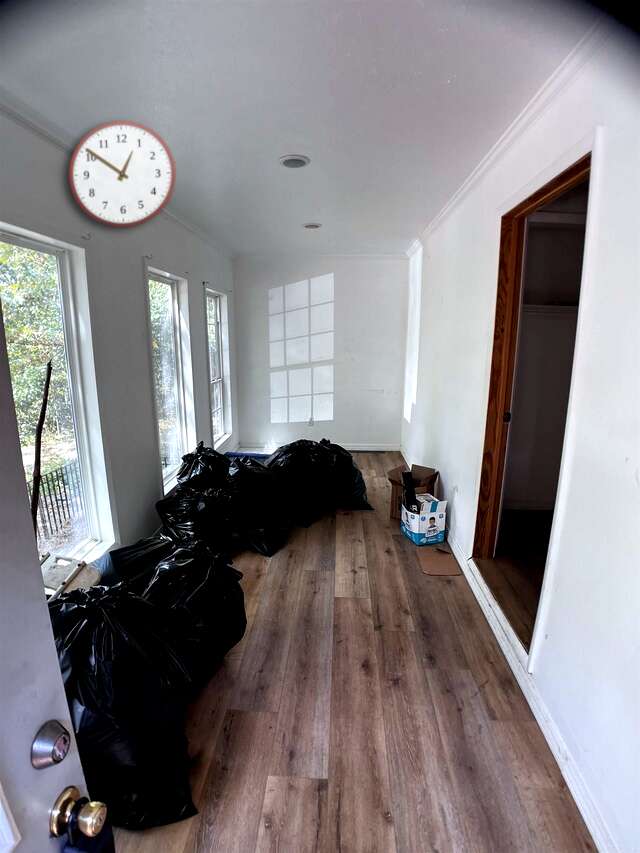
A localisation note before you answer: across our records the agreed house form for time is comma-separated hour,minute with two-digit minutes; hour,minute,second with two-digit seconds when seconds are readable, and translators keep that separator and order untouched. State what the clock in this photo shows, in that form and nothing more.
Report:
12,51
